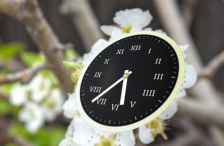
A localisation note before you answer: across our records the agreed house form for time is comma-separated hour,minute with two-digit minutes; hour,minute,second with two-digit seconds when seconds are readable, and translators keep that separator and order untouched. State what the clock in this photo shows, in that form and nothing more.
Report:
5,37
